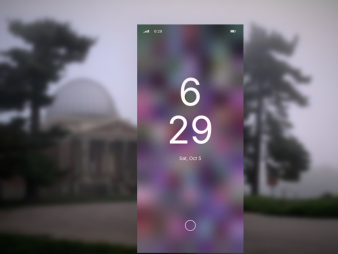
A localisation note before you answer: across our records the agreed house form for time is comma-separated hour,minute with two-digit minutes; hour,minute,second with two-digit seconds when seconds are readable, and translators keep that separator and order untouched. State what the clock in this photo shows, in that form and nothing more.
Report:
6,29
